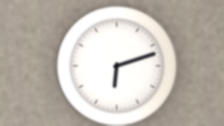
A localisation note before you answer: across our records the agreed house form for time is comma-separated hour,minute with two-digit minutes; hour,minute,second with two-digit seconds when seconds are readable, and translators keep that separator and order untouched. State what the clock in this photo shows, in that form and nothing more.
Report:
6,12
